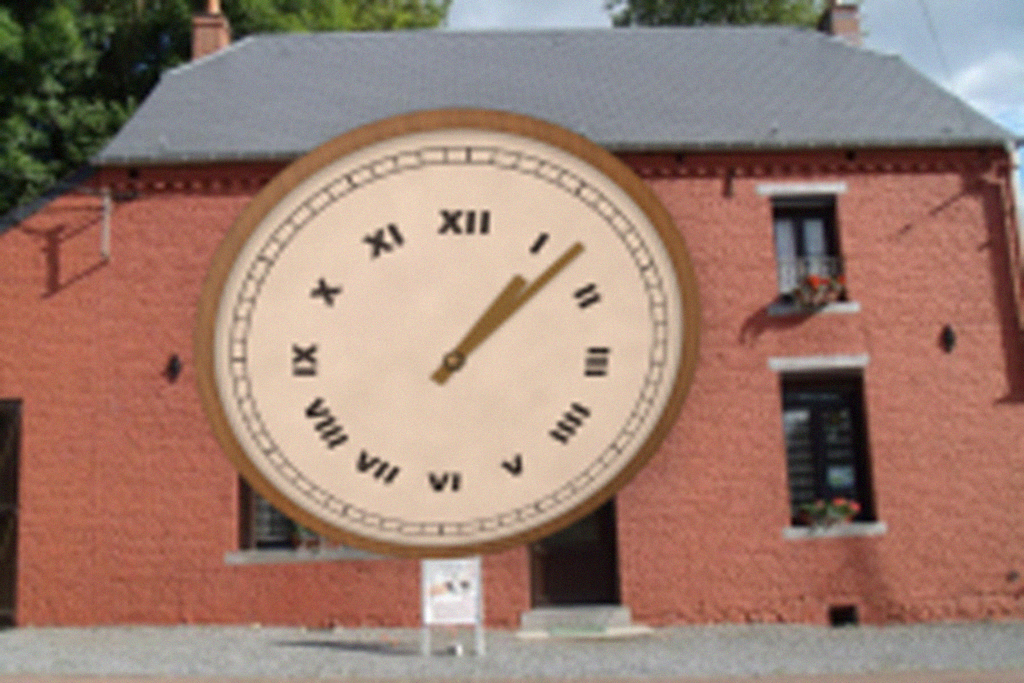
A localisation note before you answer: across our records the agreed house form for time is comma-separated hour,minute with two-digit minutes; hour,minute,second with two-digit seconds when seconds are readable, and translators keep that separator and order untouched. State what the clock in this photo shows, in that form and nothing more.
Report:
1,07
